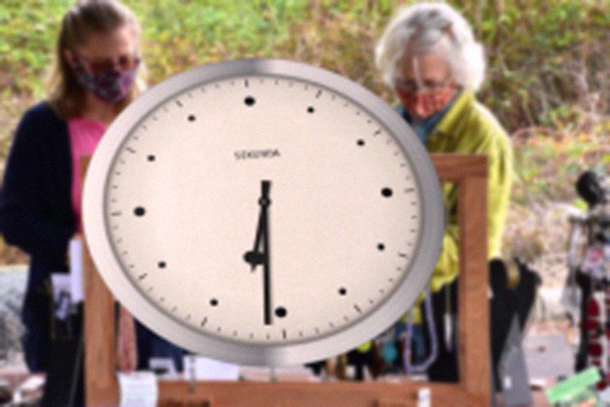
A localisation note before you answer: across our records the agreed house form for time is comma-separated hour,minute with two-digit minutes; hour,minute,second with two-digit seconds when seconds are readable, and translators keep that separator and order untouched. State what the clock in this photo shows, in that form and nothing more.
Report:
6,31
